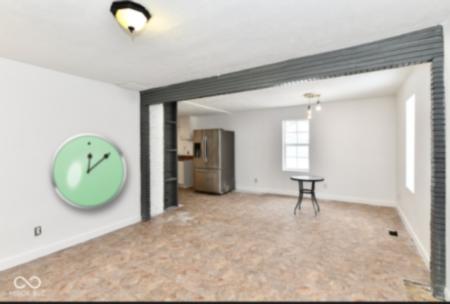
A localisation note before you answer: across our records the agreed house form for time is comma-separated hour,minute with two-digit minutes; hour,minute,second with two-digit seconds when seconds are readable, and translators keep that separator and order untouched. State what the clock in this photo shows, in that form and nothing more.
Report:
12,08
